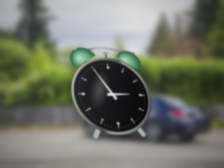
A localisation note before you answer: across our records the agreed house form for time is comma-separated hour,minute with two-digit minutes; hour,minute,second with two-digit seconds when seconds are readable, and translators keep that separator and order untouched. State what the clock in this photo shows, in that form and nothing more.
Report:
2,55
